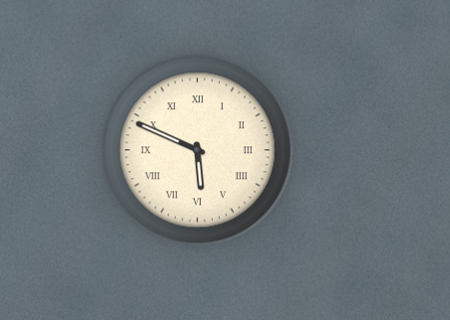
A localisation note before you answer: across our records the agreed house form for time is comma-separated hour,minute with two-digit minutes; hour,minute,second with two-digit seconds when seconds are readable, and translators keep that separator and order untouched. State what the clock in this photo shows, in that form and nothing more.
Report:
5,49
